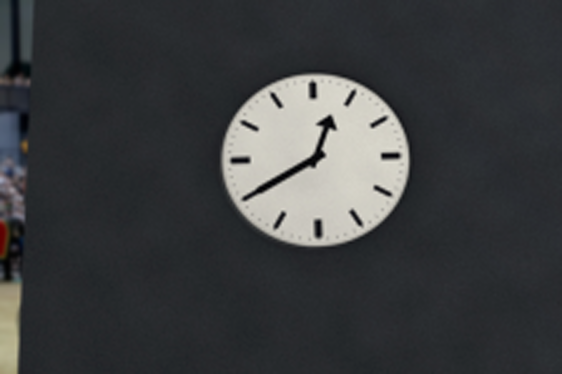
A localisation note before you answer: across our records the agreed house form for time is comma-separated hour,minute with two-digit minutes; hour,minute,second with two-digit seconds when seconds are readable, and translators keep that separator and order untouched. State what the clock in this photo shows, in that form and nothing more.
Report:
12,40
